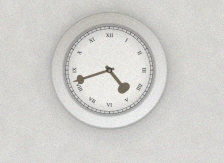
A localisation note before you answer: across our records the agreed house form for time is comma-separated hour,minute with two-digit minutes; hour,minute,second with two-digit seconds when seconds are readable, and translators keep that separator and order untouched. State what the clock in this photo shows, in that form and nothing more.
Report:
4,42
